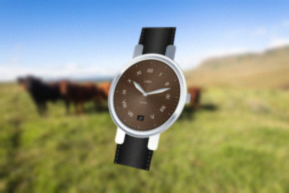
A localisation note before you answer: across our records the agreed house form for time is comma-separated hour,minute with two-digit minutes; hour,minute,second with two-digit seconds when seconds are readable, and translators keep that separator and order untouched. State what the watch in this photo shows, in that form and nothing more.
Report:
10,12
